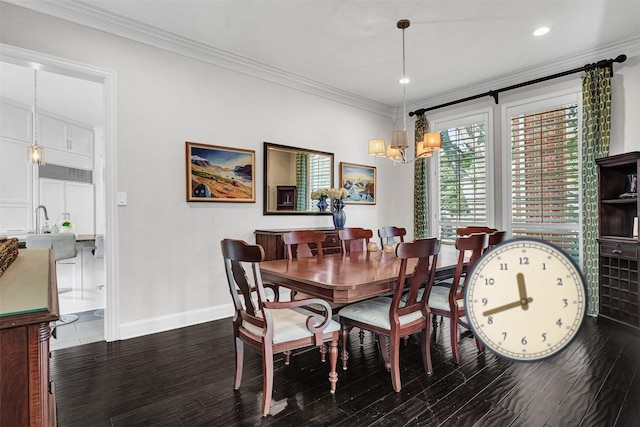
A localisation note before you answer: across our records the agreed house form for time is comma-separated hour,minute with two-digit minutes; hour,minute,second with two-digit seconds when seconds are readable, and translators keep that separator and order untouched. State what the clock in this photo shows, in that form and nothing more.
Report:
11,42
